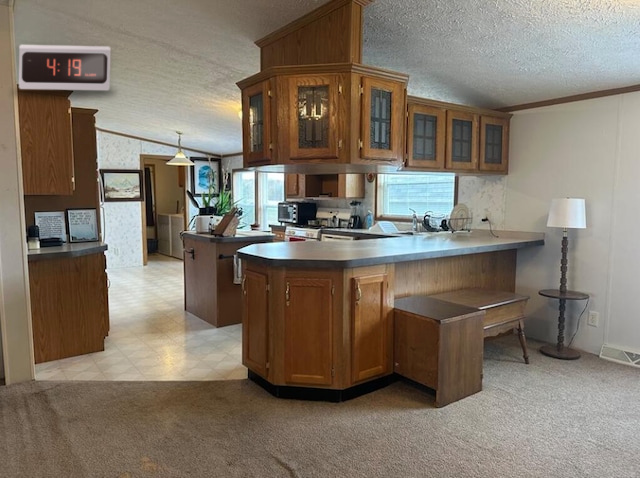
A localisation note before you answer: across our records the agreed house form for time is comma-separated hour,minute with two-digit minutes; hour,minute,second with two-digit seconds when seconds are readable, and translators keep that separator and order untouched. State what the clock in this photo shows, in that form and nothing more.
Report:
4,19
